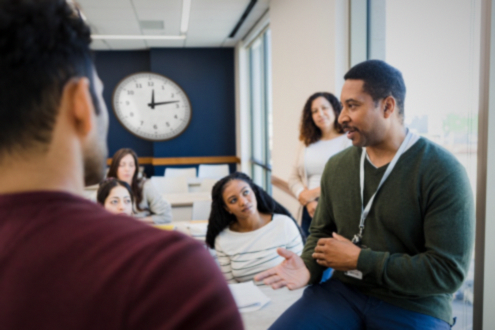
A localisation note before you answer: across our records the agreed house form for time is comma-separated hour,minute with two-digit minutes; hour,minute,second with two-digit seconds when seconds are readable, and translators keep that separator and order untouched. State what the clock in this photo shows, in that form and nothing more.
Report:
12,13
